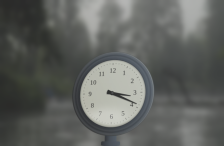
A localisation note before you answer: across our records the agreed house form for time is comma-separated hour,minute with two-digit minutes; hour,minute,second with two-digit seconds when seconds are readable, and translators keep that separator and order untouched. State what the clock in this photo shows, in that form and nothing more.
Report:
3,19
